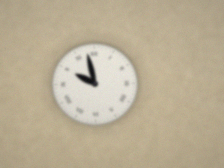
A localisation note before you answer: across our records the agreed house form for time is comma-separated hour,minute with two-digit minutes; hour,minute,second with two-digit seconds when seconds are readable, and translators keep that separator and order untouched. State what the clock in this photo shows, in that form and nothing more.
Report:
9,58
